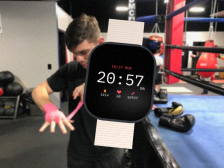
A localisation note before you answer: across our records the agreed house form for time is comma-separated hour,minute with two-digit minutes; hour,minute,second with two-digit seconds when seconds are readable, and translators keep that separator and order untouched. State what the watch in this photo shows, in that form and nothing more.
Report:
20,57
